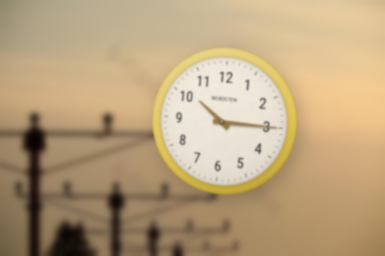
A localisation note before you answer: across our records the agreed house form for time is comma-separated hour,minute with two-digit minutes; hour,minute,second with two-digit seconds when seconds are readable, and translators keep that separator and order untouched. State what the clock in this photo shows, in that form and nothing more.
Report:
10,15
